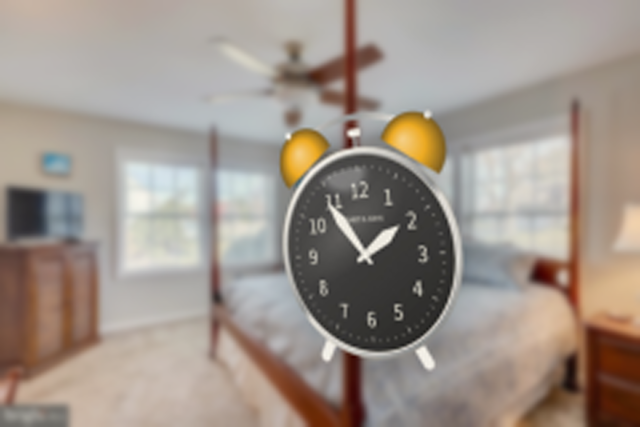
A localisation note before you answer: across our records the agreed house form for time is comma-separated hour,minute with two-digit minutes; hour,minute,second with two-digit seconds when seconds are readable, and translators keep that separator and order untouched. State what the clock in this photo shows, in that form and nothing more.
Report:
1,54
